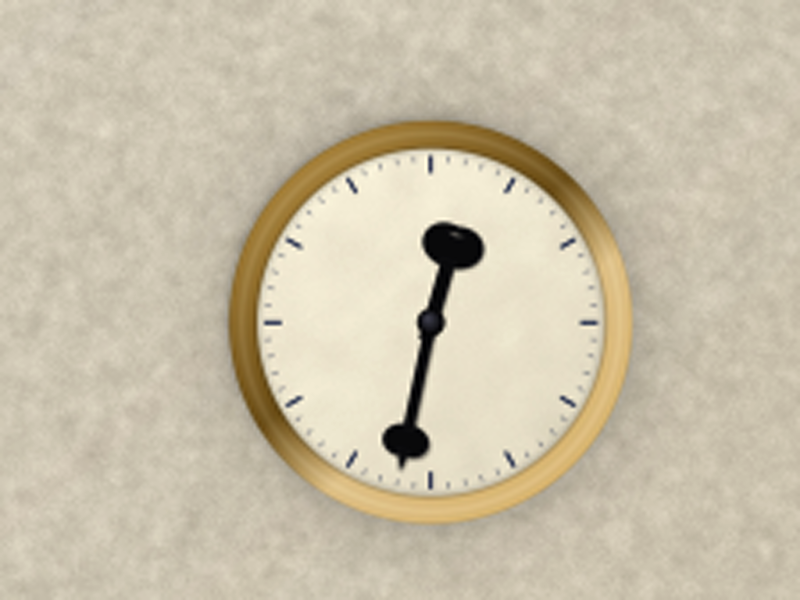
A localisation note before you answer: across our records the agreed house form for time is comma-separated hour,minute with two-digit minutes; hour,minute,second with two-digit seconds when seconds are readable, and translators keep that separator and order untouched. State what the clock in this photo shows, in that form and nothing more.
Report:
12,32
